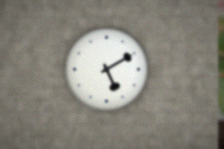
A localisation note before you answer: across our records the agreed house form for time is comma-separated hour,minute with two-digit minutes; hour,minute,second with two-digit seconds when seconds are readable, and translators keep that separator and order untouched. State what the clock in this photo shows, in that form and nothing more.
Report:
5,10
